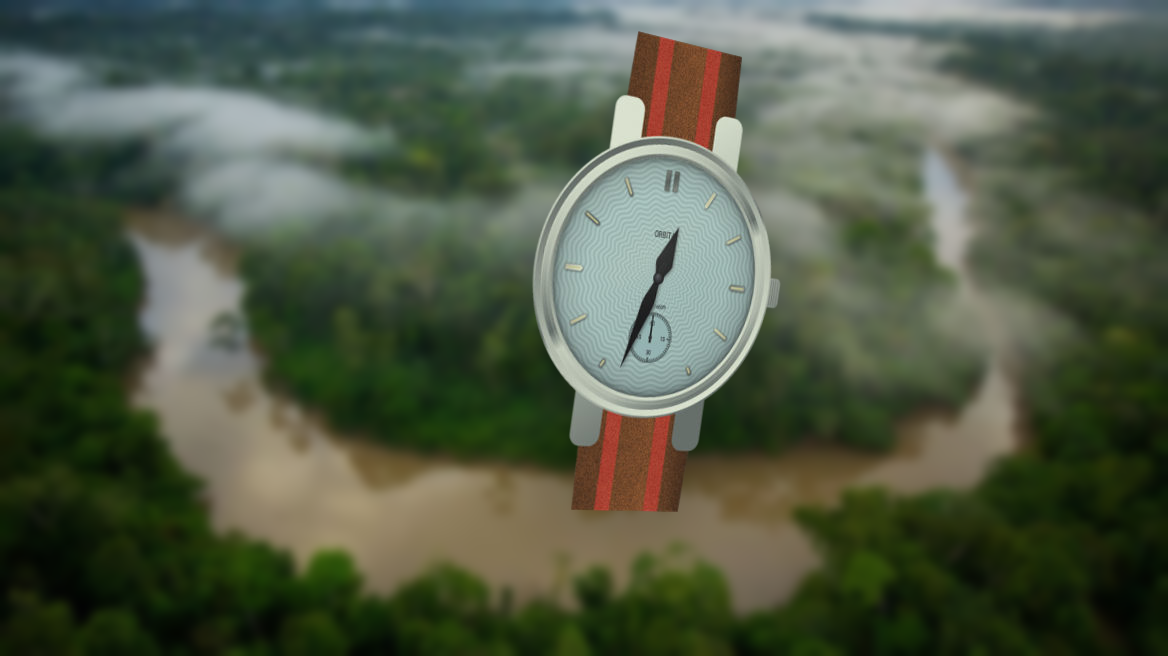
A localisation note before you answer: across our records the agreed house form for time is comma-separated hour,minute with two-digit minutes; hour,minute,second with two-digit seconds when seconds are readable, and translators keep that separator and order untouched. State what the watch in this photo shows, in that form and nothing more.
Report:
12,33
